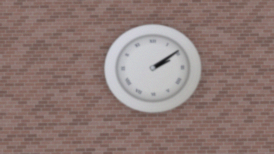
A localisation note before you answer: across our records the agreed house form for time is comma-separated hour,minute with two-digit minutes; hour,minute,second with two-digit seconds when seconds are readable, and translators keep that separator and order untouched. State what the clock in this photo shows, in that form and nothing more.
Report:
2,09
